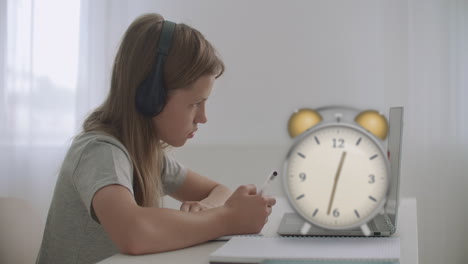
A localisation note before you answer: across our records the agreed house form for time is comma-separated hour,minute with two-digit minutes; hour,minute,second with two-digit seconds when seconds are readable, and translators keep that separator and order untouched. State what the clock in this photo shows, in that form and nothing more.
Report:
12,32
